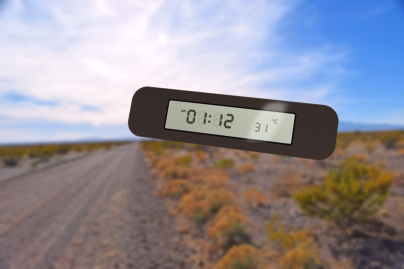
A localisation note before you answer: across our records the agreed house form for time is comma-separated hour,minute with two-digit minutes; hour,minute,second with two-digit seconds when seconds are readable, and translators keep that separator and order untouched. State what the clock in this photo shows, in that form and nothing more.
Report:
1,12
